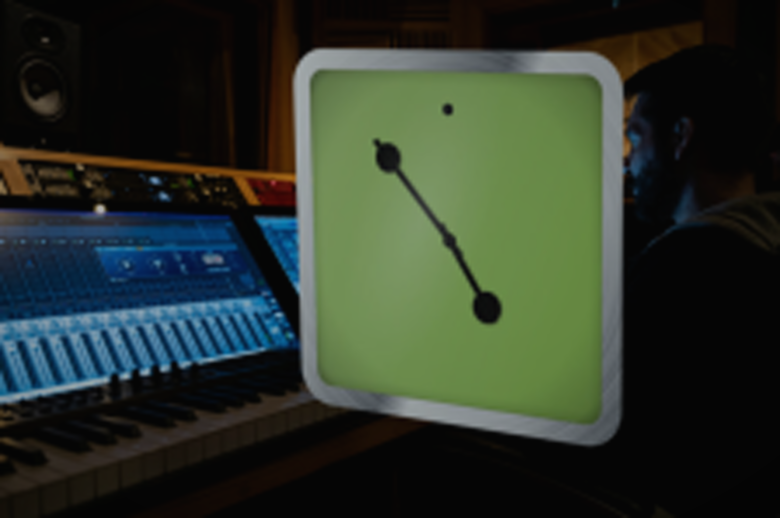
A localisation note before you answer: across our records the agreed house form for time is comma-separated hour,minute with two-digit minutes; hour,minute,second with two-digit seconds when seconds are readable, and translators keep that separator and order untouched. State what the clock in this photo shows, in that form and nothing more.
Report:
4,53
